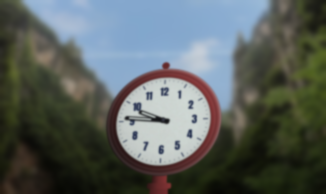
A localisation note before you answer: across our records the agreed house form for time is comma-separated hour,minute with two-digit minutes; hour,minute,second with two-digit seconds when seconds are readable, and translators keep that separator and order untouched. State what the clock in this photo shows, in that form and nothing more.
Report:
9,46
